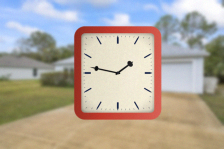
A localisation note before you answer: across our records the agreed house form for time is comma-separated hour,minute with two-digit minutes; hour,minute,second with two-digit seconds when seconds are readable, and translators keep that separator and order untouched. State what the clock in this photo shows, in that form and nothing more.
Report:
1,47
